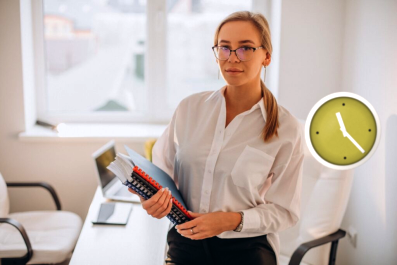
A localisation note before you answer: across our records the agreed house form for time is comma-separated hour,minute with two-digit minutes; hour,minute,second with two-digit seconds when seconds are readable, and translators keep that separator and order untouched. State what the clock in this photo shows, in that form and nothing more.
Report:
11,23
